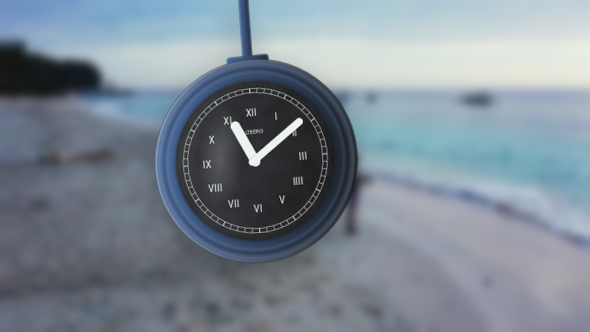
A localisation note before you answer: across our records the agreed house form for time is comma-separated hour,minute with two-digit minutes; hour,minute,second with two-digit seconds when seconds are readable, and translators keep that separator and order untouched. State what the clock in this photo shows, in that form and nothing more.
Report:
11,09
